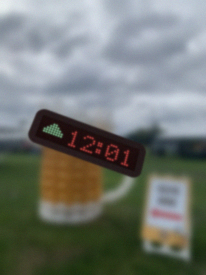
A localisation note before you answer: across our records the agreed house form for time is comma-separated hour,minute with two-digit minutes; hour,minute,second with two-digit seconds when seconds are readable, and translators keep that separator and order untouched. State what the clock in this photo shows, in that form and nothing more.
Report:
12,01
